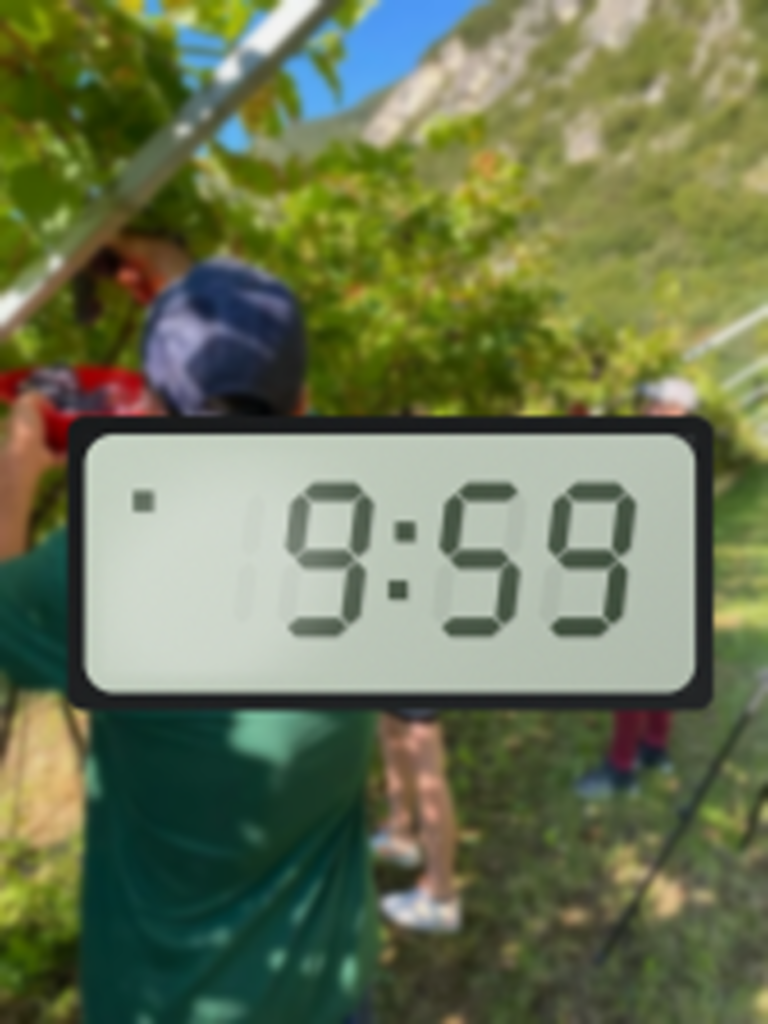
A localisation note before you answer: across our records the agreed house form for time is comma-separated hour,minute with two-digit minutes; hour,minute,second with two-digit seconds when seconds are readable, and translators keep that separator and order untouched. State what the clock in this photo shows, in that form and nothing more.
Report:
9,59
